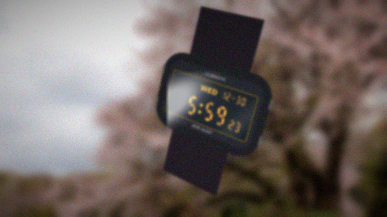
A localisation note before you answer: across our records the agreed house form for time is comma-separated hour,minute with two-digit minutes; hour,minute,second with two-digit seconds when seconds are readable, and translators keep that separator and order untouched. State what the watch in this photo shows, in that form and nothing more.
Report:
5,59
